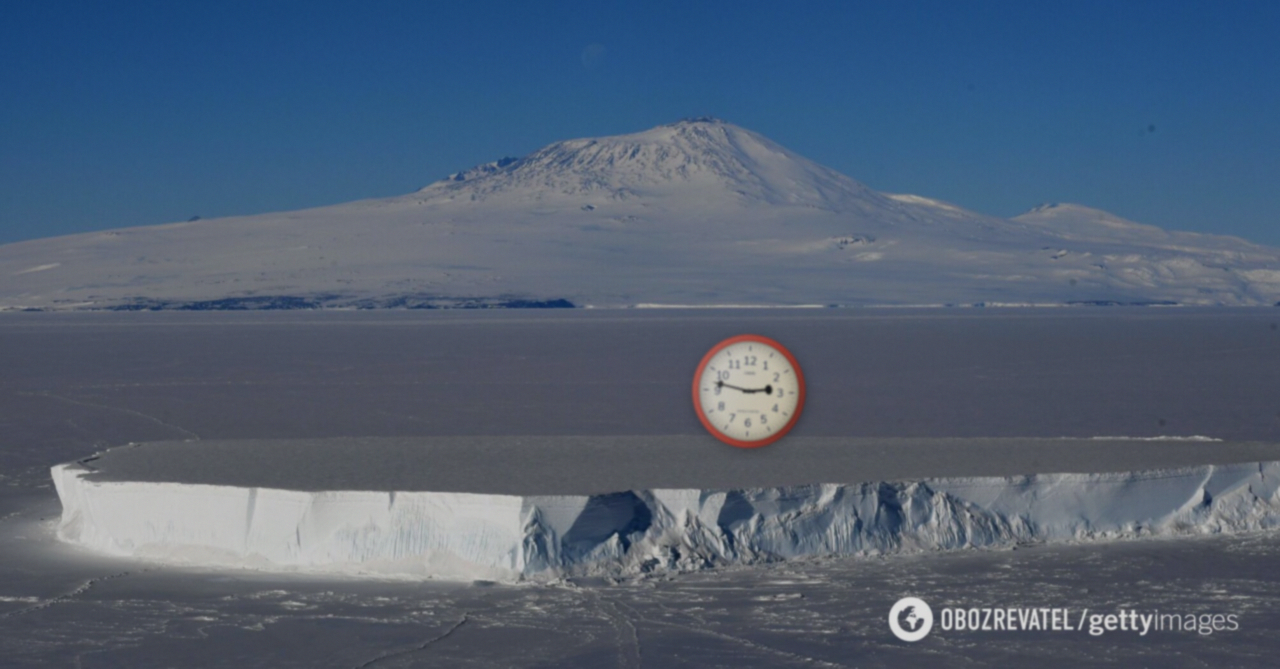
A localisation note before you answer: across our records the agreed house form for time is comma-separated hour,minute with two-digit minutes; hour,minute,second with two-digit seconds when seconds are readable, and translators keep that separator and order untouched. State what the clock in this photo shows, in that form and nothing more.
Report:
2,47
